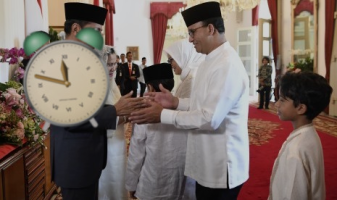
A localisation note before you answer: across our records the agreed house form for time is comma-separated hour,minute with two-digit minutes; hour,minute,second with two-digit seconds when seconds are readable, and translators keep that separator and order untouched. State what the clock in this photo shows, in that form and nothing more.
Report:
11,48
